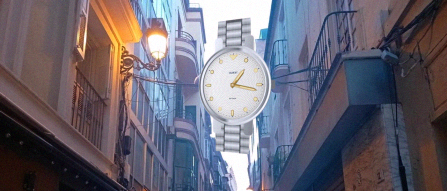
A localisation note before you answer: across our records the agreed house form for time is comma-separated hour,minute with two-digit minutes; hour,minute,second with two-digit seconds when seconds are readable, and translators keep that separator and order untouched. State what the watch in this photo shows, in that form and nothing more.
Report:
1,17
